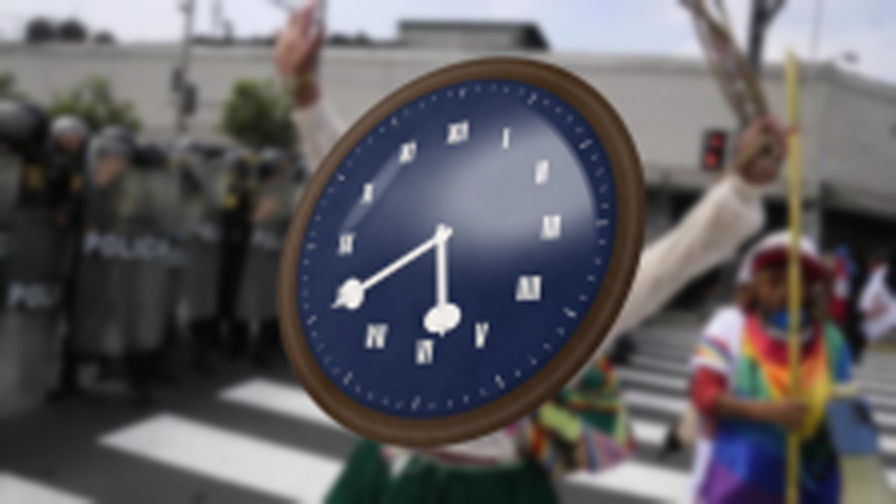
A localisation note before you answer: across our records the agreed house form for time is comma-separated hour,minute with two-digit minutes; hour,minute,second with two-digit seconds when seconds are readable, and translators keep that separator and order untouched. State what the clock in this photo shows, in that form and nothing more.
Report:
5,40
